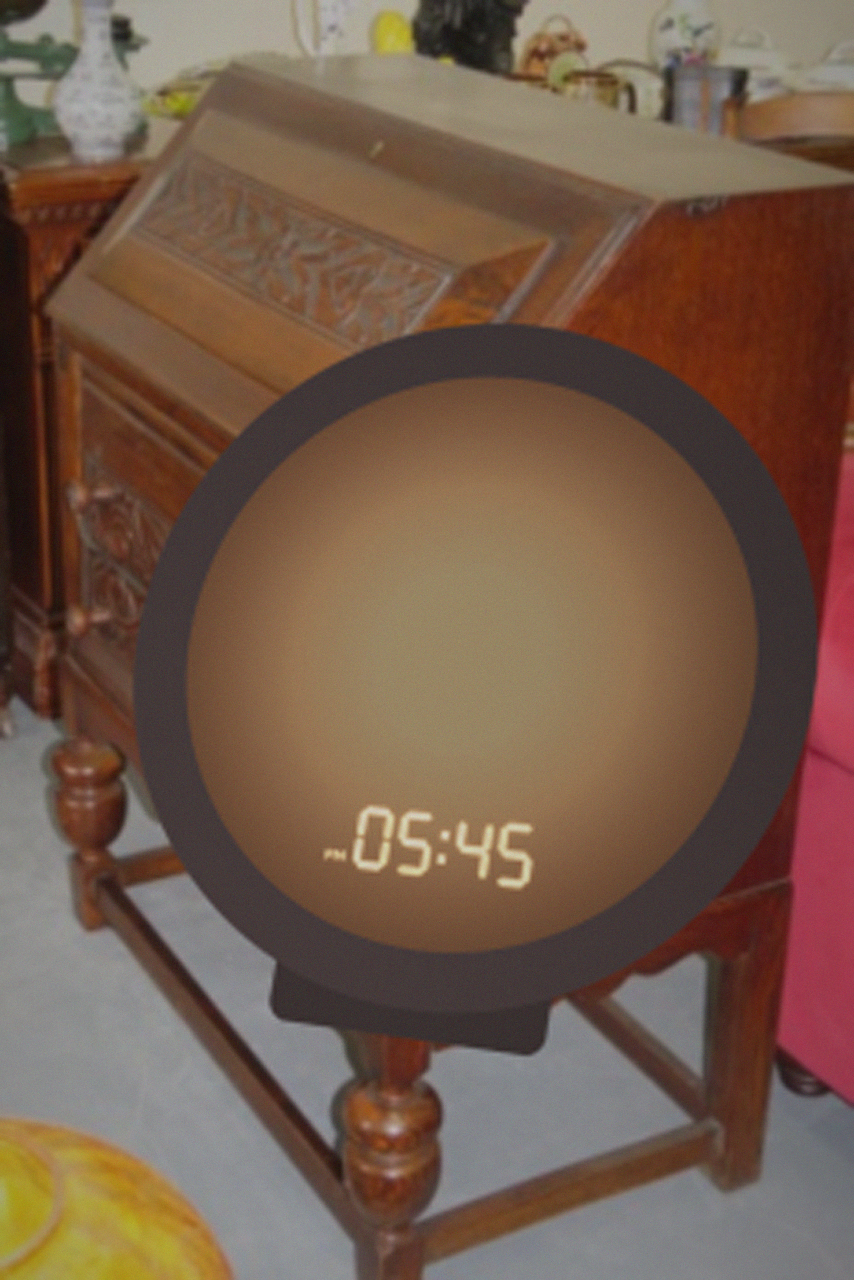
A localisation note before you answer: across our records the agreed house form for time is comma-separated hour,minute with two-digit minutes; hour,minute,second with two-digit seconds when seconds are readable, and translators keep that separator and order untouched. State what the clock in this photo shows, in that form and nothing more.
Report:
5,45
